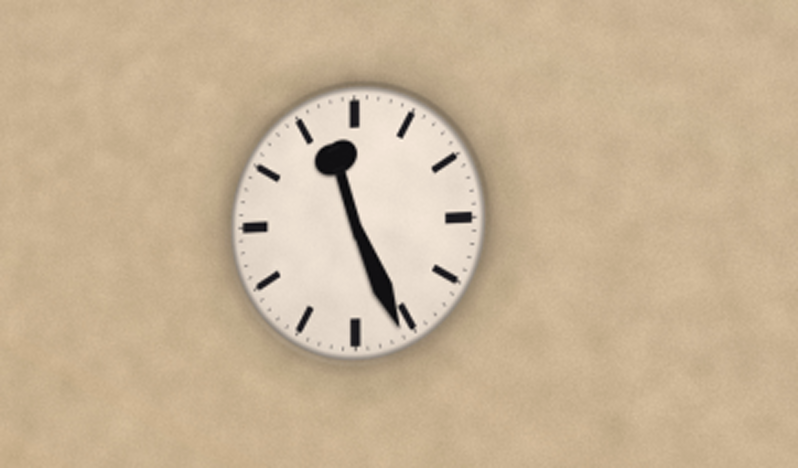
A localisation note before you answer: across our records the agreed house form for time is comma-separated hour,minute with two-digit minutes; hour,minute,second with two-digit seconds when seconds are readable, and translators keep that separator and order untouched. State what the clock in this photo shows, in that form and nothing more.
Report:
11,26
